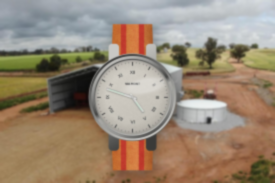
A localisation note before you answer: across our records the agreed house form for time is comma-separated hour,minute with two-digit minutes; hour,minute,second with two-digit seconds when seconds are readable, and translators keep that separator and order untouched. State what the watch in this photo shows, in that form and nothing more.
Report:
4,48
